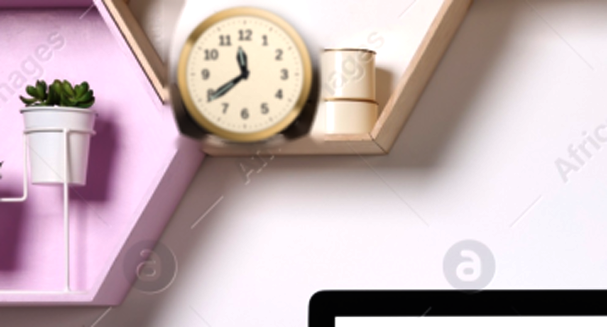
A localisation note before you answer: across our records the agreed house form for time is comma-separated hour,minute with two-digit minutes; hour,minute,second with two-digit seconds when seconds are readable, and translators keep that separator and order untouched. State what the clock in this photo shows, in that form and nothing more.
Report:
11,39
